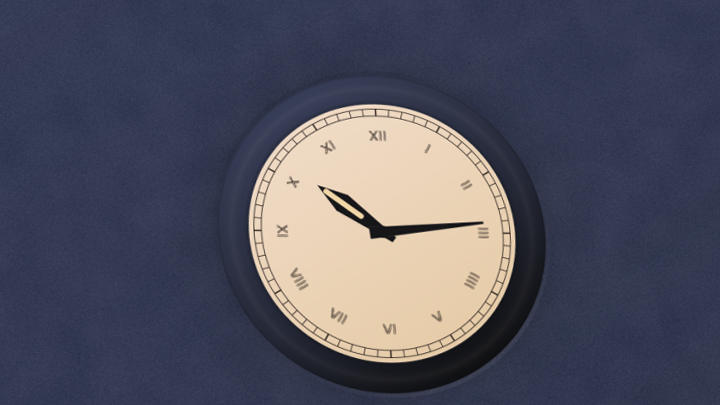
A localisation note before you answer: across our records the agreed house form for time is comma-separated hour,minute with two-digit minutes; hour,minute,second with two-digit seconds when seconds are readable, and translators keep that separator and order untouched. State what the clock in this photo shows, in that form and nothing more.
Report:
10,14
